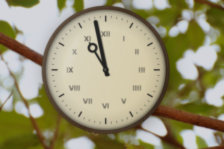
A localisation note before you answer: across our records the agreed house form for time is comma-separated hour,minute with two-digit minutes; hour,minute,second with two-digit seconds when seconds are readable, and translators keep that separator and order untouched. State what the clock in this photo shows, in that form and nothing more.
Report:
10,58
